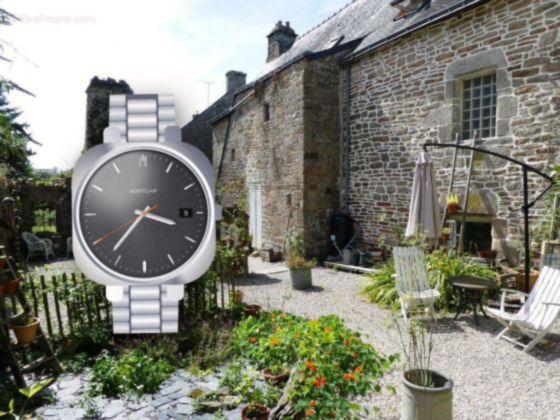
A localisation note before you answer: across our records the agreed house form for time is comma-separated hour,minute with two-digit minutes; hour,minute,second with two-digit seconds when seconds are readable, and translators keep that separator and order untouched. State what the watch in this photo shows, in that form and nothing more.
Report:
3,36,40
